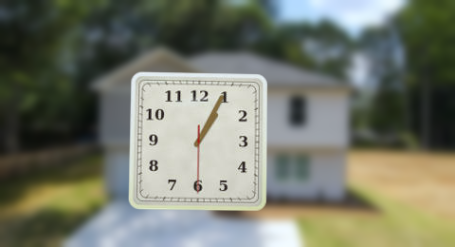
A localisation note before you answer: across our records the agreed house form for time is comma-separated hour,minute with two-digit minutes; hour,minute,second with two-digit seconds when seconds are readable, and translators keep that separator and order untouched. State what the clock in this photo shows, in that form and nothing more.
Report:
1,04,30
